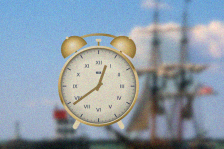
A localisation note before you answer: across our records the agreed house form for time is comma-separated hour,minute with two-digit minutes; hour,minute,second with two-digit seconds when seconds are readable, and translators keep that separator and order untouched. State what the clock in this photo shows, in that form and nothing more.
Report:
12,39
